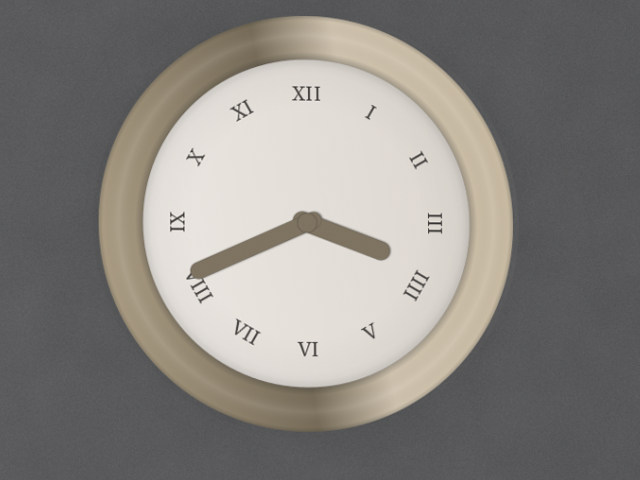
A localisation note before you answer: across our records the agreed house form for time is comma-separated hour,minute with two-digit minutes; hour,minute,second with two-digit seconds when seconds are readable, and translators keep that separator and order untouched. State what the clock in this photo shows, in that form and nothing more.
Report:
3,41
